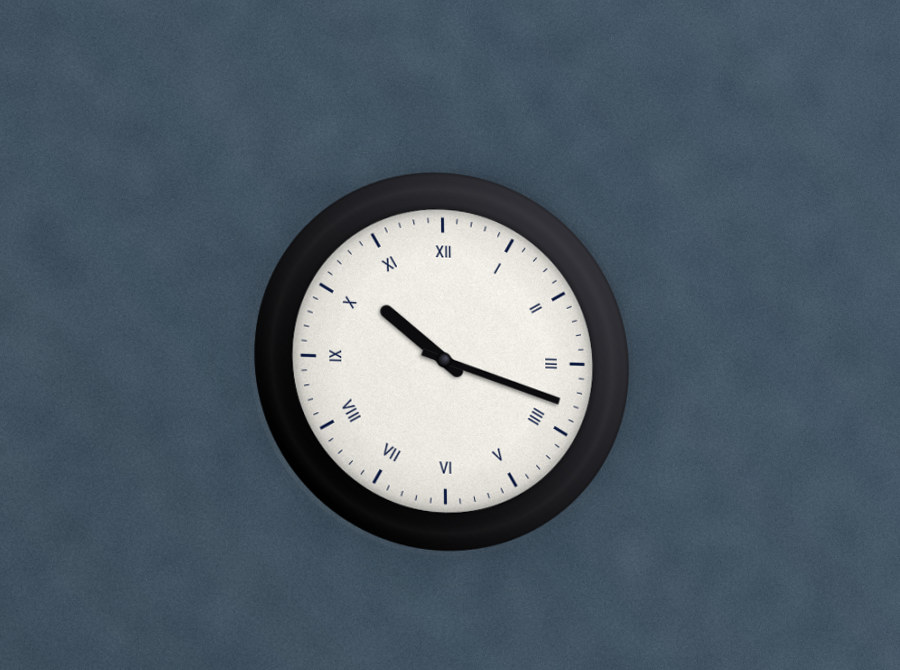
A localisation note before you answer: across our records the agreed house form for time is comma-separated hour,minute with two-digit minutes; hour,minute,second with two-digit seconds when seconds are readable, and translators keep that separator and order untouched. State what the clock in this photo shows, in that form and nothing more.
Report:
10,18
